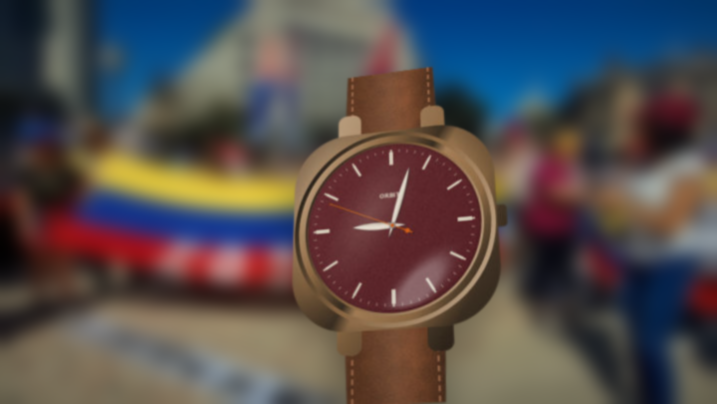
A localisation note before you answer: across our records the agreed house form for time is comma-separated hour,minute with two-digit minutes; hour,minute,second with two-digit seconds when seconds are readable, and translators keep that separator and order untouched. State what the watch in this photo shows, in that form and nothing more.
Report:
9,02,49
